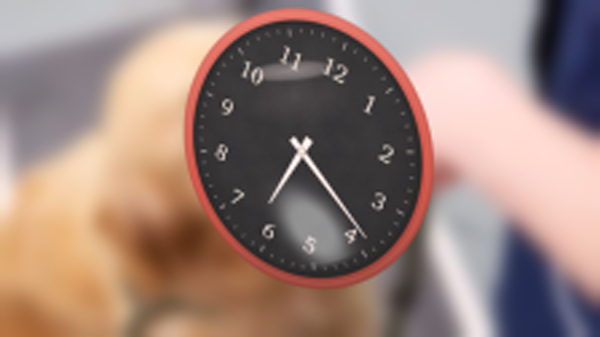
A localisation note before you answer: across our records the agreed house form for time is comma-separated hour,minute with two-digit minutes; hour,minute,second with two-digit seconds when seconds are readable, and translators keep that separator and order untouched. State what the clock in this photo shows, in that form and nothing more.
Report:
6,19
